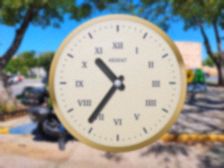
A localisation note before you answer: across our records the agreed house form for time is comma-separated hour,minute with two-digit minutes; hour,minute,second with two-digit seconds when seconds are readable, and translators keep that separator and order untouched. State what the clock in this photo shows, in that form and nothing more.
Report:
10,36
